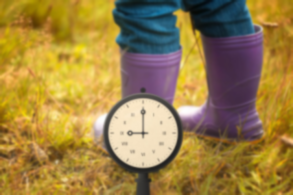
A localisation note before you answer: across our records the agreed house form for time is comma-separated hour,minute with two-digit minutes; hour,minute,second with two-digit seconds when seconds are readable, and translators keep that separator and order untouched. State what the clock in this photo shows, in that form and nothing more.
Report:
9,00
